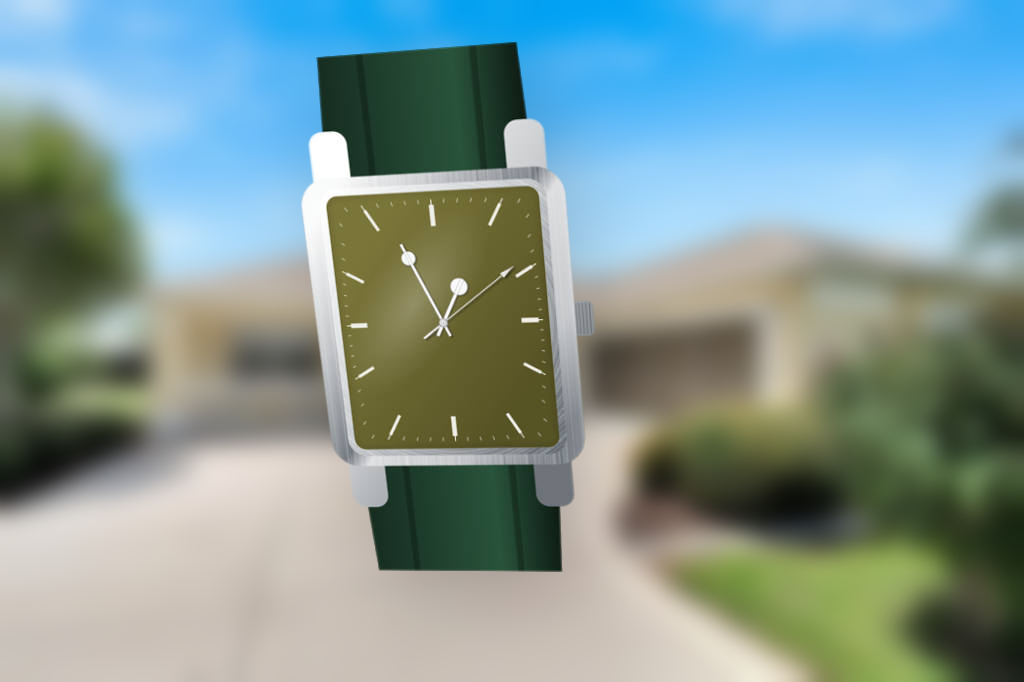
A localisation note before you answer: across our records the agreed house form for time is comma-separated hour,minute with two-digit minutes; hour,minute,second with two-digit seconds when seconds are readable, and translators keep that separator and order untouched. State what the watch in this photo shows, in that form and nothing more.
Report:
12,56,09
